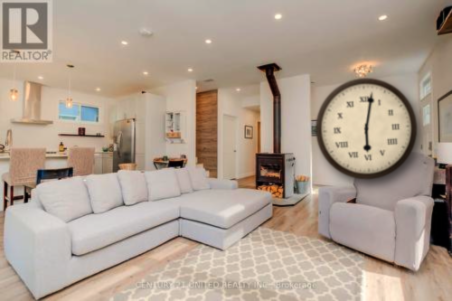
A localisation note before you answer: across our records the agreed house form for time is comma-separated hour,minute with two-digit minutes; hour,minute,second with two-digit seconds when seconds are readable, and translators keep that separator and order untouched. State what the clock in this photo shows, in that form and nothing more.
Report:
6,02
